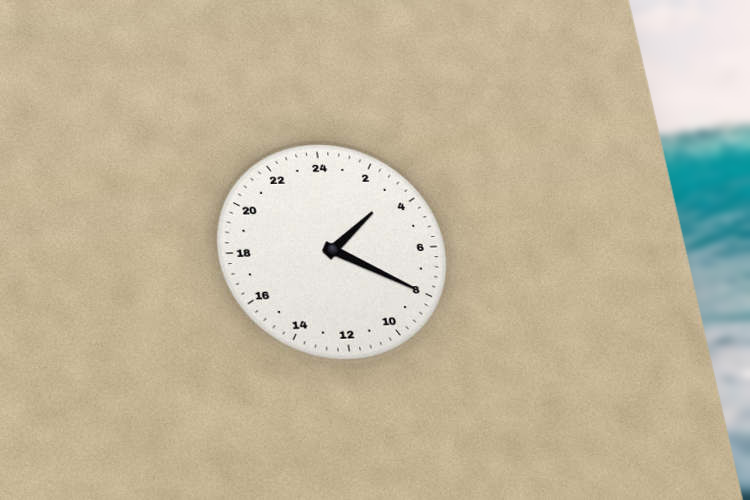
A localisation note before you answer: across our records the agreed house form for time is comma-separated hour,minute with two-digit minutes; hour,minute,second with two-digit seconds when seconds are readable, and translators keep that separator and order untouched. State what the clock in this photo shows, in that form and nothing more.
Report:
3,20
